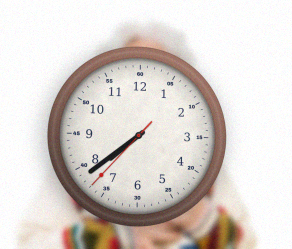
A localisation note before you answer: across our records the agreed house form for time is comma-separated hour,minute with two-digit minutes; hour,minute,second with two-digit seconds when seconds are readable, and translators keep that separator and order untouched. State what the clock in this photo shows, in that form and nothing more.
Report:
7,38,37
